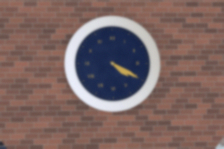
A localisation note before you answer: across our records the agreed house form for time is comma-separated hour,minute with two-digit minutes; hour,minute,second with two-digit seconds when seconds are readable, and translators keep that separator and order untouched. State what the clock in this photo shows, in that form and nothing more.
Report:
4,20
